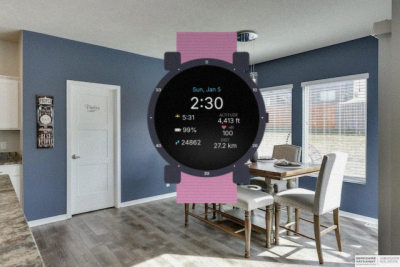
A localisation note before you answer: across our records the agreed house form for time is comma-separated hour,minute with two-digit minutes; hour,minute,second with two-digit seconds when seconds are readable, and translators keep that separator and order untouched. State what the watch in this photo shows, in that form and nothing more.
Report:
2,30
